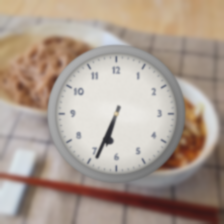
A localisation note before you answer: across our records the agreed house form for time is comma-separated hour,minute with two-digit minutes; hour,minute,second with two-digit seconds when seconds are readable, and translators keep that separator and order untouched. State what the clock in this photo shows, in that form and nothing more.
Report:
6,34
